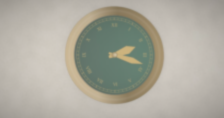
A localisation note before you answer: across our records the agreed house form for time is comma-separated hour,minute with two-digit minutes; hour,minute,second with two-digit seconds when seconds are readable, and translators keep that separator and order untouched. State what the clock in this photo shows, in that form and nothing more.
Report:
2,18
